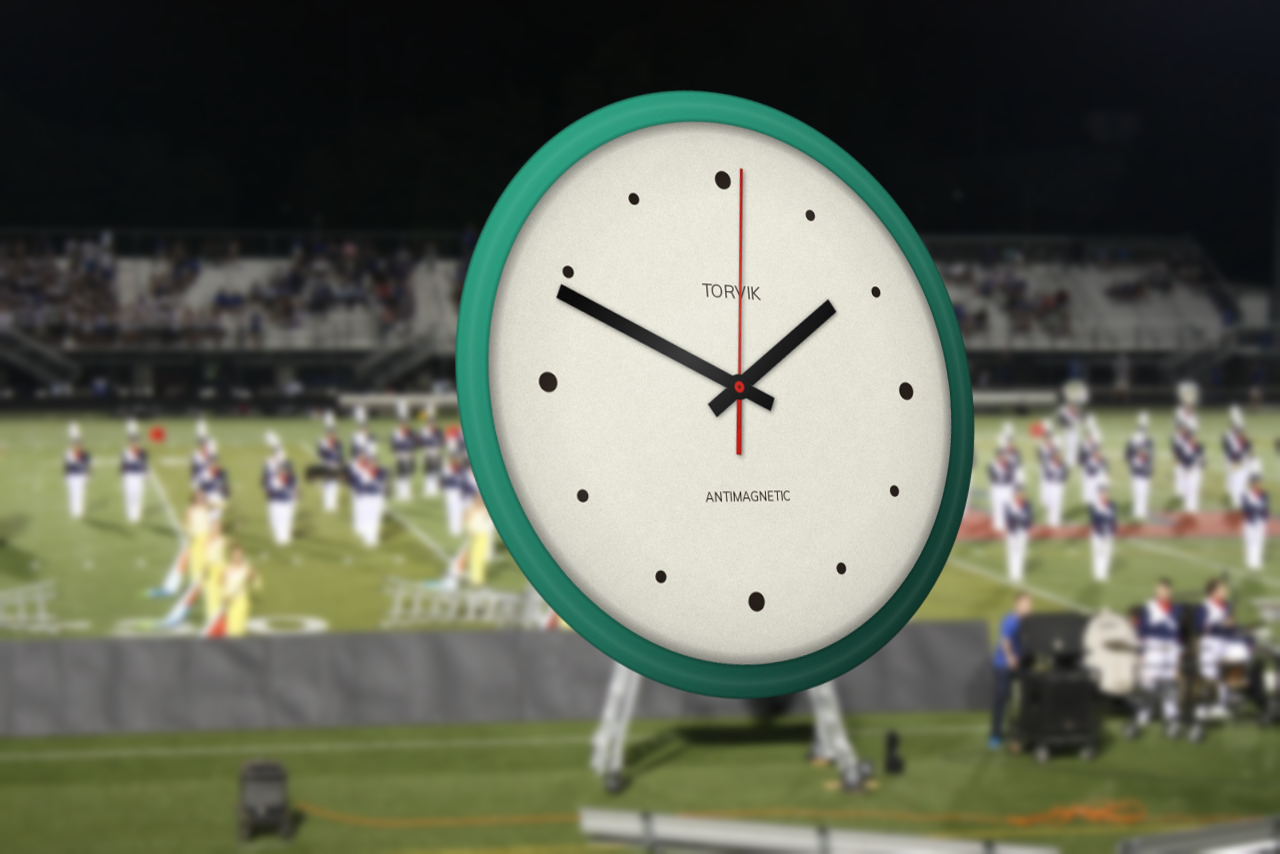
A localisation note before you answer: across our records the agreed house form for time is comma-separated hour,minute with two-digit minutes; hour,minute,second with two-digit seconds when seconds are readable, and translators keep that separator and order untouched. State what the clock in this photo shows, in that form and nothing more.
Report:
1,49,01
